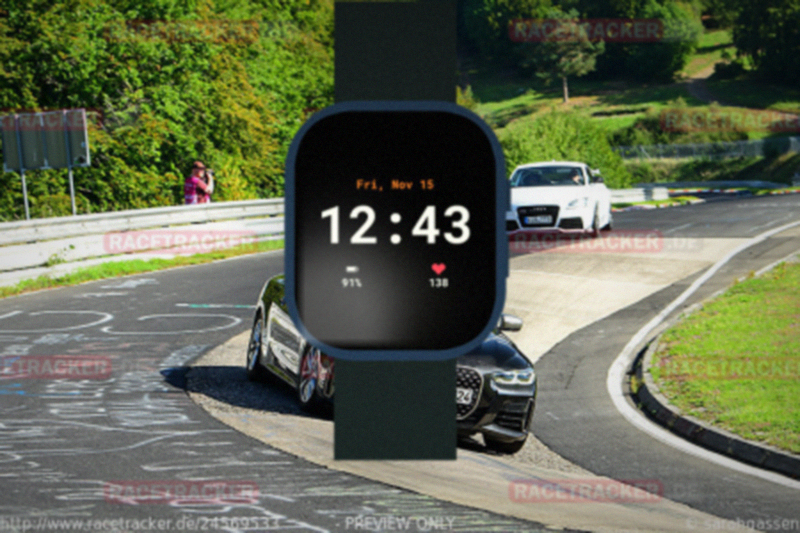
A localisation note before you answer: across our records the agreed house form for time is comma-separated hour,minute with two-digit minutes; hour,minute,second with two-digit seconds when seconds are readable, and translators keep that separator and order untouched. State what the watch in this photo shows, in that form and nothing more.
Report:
12,43
